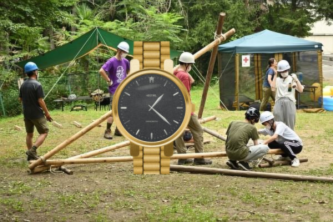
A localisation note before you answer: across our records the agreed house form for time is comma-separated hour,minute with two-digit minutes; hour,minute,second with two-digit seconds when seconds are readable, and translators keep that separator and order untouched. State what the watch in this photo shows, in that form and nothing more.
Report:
1,22
